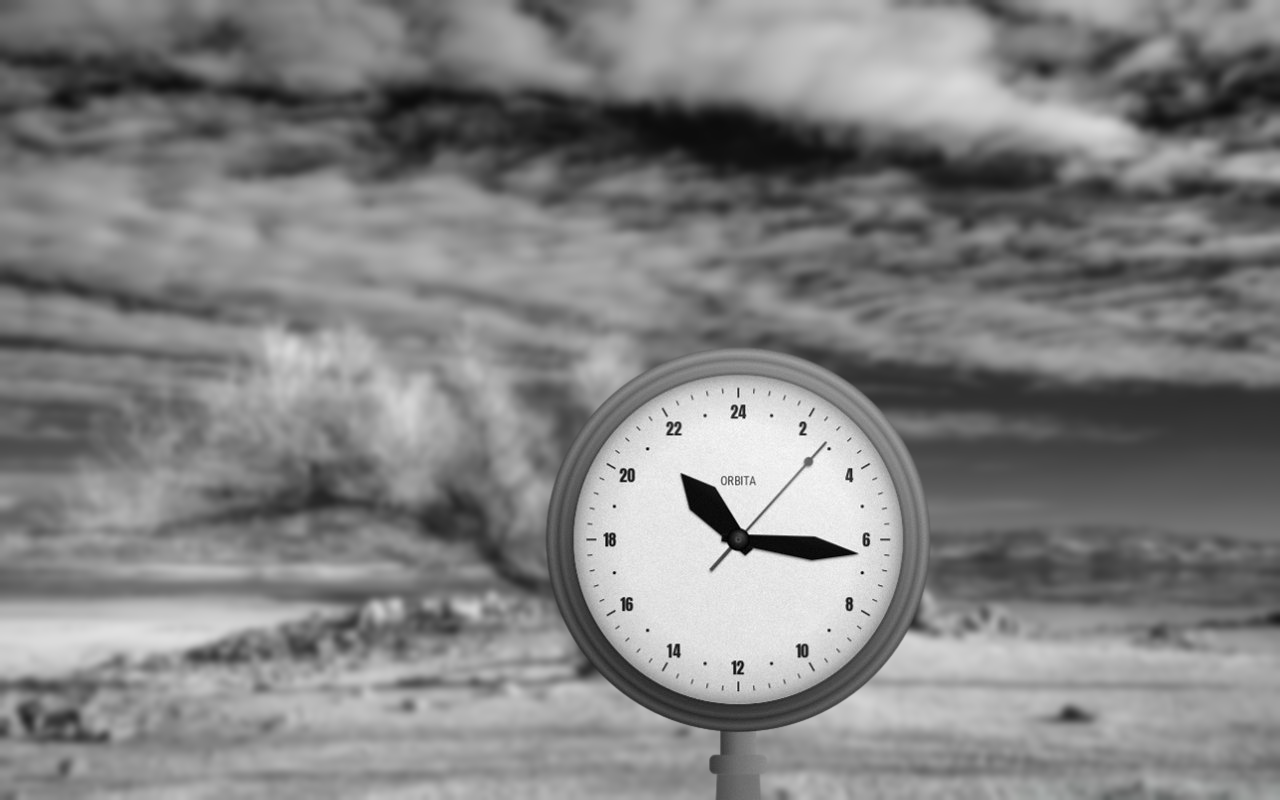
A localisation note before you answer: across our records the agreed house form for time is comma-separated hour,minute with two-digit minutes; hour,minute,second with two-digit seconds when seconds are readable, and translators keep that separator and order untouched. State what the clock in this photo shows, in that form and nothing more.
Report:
21,16,07
